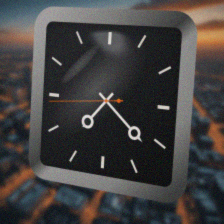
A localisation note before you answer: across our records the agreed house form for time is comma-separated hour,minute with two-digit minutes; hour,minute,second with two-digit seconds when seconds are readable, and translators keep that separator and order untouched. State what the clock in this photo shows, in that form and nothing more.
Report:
7,21,44
